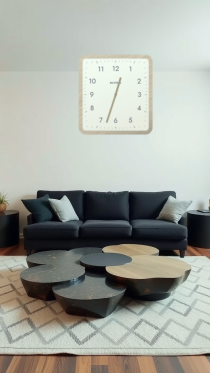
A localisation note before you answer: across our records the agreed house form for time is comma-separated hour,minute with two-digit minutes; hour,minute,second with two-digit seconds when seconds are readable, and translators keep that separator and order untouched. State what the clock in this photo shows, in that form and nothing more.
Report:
12,33
